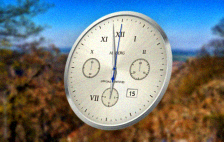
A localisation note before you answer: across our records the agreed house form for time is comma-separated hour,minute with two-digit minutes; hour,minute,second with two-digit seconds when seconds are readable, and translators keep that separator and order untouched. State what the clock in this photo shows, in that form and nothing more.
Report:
5,58
